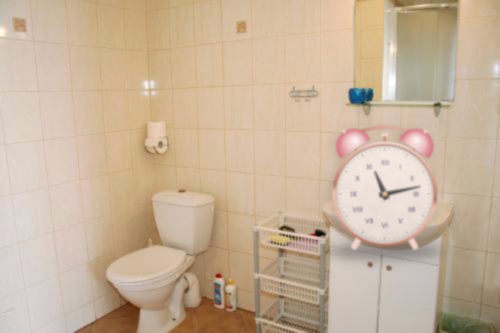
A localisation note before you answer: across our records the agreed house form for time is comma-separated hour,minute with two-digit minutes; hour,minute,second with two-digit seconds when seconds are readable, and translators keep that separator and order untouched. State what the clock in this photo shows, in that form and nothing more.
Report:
11,13
